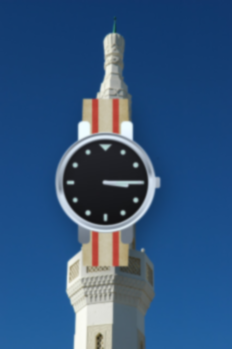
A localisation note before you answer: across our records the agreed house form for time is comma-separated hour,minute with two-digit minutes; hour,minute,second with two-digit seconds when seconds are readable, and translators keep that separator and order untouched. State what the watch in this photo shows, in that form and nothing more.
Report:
3,15
